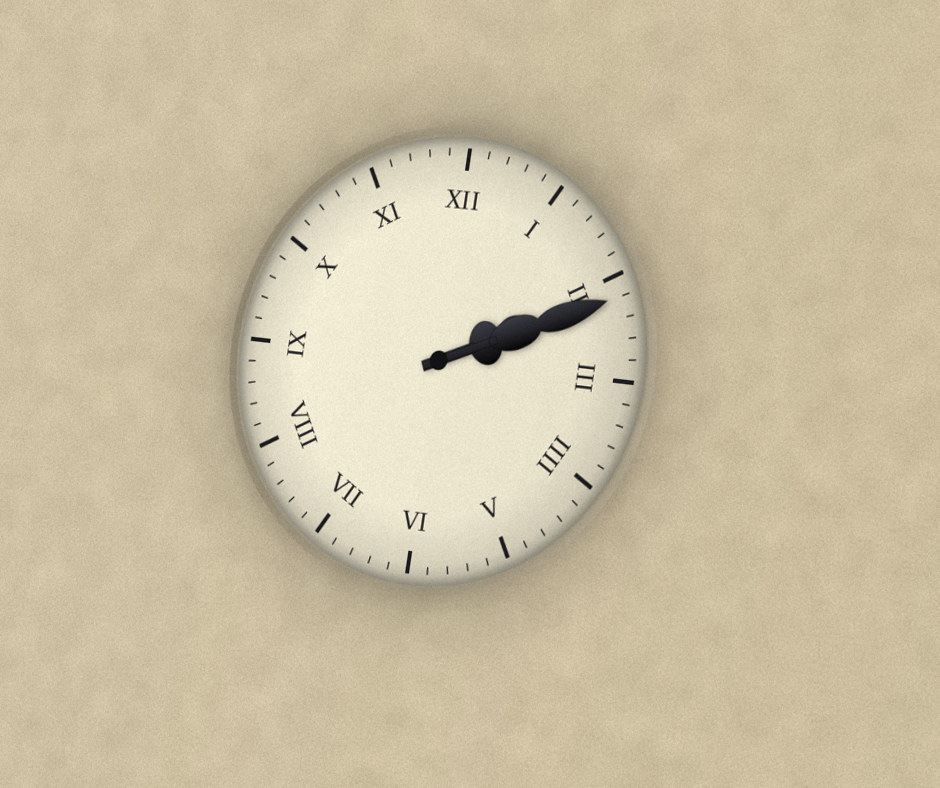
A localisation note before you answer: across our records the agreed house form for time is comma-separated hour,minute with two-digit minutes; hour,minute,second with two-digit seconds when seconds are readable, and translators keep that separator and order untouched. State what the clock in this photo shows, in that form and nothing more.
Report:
2,11
